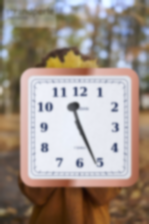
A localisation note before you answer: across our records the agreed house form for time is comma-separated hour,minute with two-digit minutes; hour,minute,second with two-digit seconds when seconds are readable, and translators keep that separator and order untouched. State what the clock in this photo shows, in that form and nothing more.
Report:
11,26
